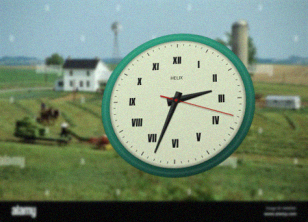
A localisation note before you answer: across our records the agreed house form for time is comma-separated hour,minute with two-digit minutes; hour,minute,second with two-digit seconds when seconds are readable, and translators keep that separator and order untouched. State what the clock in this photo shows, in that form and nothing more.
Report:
2,33,18
